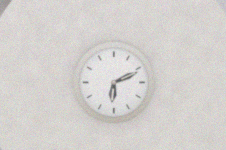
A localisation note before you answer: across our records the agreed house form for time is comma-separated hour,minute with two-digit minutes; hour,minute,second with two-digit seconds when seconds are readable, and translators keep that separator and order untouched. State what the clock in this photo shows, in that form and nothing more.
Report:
6,11
